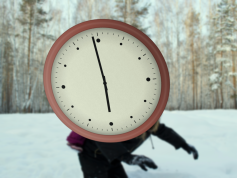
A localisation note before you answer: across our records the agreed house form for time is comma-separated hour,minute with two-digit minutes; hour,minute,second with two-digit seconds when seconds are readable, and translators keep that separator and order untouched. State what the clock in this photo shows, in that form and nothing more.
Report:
5,59
